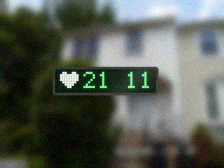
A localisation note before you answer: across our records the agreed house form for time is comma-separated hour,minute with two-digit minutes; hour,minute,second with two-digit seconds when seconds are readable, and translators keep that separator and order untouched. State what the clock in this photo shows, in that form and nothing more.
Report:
21,11
